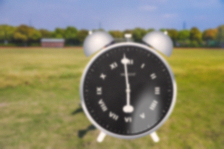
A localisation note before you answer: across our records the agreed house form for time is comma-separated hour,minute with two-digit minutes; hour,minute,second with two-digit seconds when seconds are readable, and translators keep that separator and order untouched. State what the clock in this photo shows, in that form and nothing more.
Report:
5,59
